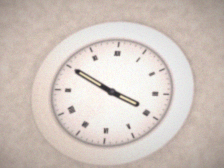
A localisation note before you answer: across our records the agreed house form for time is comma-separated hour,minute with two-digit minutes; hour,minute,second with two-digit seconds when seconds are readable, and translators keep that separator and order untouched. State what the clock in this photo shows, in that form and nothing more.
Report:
3,50
